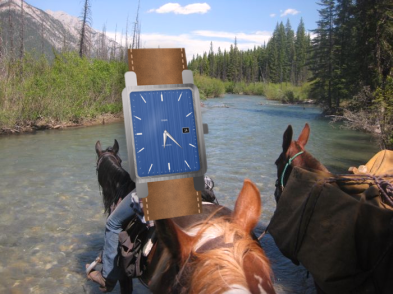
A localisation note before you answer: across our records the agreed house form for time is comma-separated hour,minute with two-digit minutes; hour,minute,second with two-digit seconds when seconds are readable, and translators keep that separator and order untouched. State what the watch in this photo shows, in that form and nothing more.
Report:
6,23
